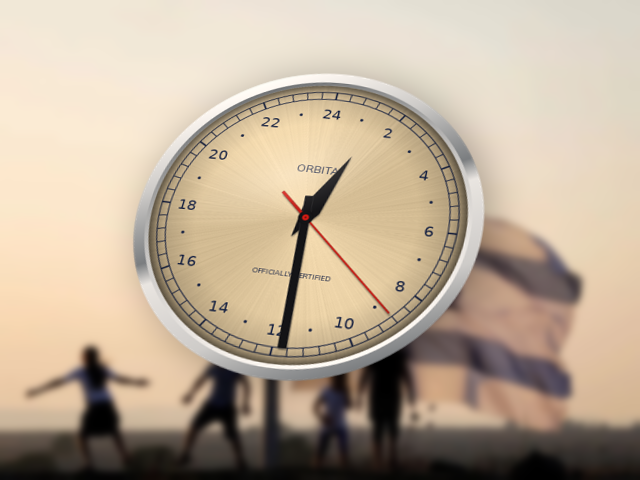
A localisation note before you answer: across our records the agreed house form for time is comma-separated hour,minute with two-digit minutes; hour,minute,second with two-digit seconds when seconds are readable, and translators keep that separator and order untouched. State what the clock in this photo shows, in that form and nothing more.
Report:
1,29,22
